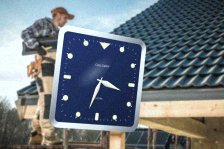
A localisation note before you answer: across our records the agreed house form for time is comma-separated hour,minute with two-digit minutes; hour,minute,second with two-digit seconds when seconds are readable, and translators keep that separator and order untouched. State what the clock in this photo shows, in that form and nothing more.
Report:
3,33
